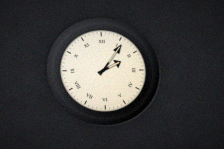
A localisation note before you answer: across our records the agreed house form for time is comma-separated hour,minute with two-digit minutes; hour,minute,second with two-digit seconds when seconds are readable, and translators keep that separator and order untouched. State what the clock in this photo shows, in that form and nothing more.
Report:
2,06
